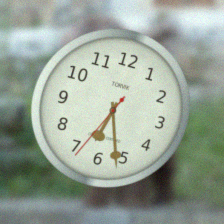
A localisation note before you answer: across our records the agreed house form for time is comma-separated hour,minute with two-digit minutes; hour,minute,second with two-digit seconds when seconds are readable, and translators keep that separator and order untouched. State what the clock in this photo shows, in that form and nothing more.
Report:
6,26,34
